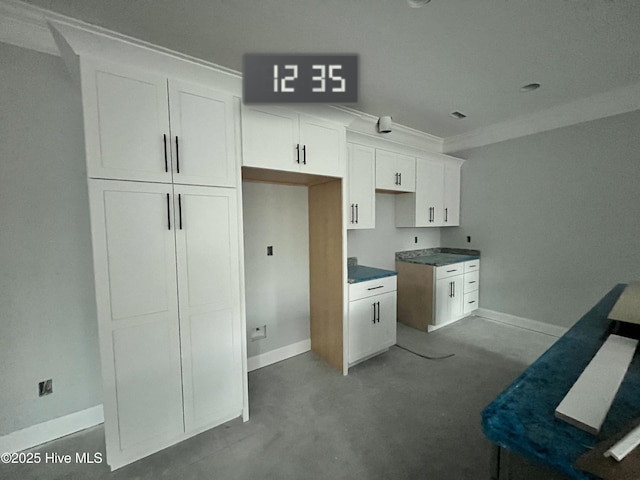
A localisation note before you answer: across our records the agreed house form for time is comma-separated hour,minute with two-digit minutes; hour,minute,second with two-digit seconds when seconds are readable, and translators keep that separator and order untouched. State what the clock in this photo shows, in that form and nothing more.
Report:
12,35
